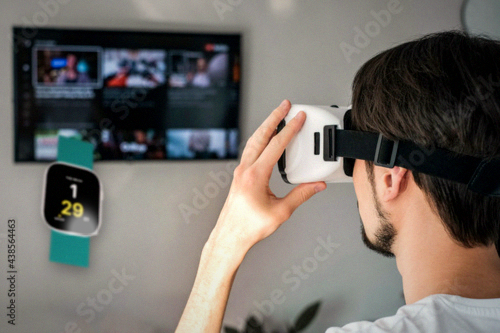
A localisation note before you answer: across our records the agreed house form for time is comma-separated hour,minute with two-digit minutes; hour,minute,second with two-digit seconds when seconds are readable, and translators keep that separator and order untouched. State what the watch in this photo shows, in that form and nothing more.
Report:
1,29
